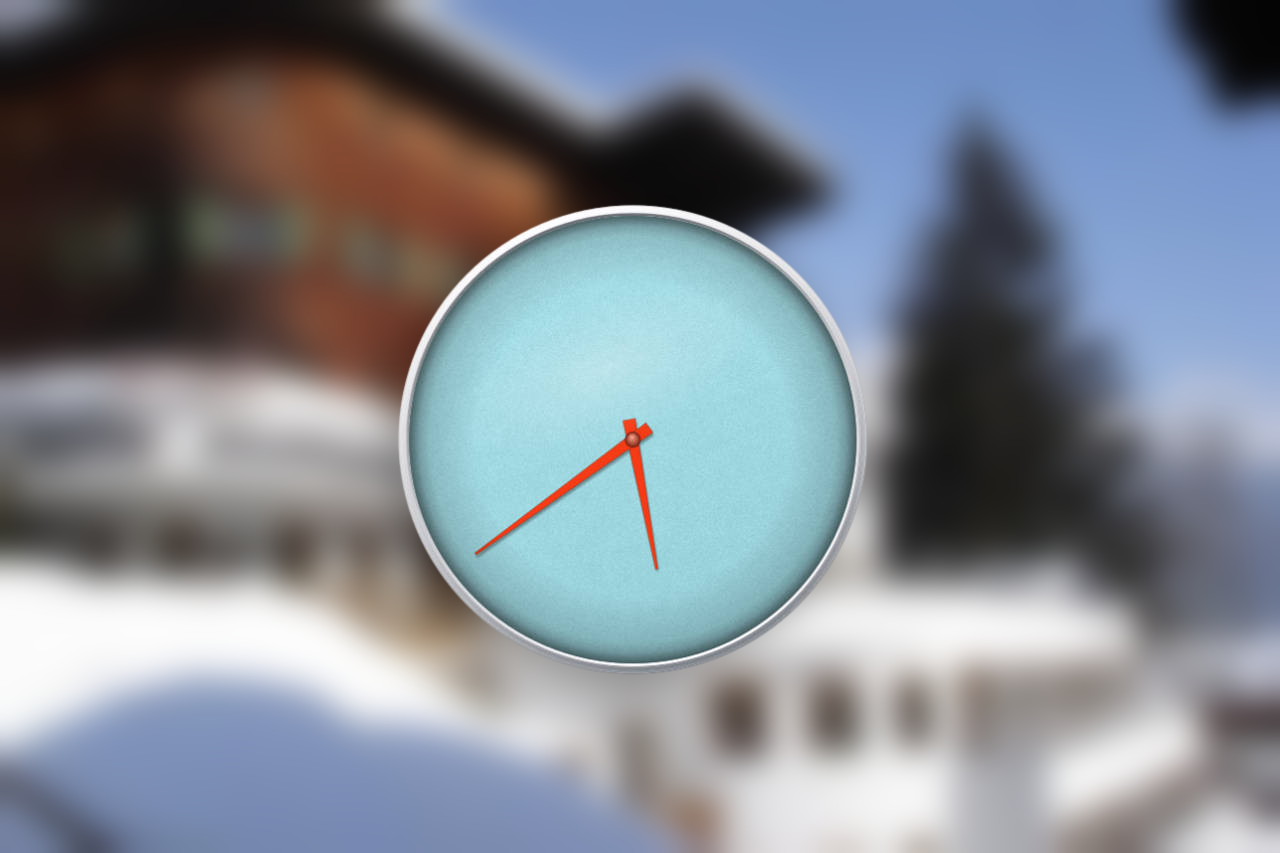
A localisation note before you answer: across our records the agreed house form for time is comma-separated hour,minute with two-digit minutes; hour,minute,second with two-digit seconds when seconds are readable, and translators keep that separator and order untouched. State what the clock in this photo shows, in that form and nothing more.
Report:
5,39
